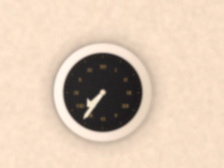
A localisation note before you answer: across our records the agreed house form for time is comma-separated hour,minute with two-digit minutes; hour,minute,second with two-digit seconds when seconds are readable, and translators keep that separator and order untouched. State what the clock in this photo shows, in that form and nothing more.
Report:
7,36
